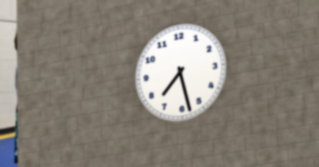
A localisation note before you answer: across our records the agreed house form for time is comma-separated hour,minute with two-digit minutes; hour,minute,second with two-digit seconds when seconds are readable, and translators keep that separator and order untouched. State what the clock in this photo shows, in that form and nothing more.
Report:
7,28
